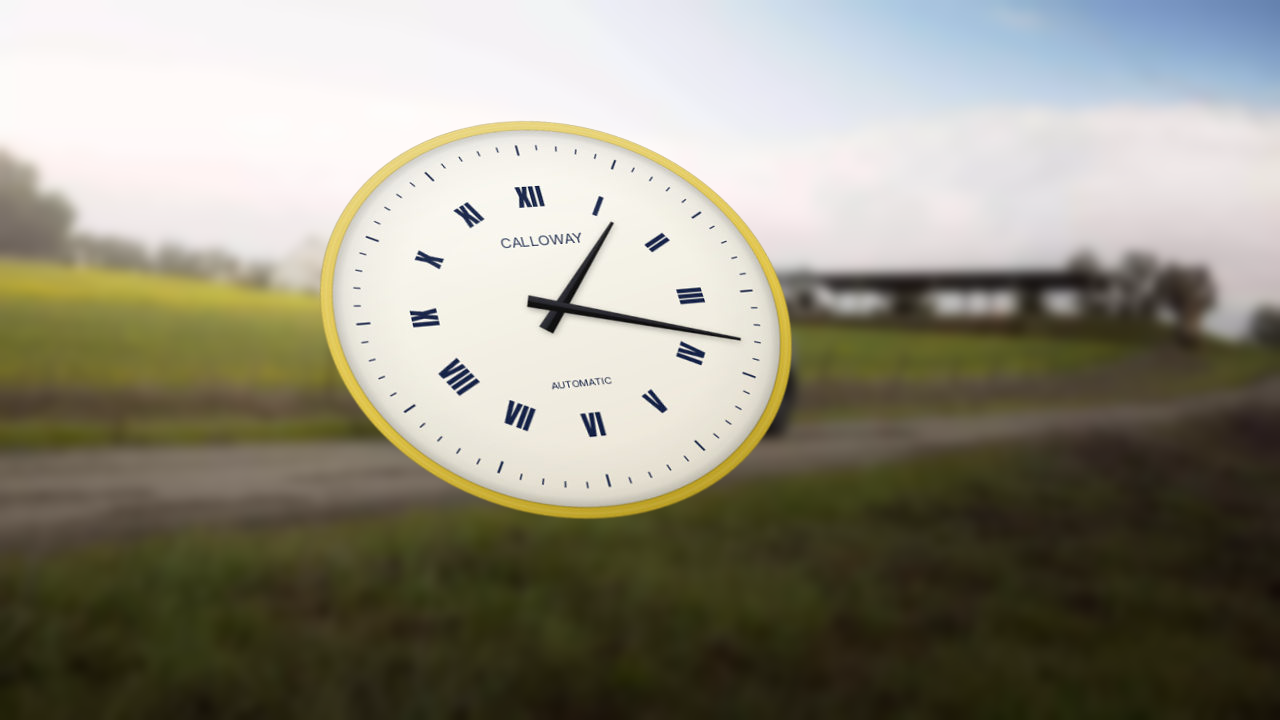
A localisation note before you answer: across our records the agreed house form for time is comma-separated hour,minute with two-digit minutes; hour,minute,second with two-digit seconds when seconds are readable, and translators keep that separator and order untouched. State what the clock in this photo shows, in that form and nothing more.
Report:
1,18
